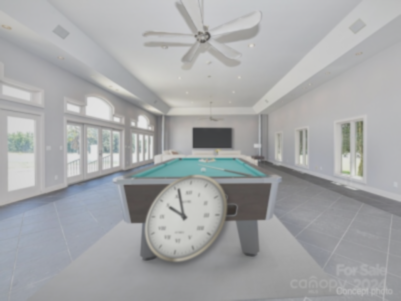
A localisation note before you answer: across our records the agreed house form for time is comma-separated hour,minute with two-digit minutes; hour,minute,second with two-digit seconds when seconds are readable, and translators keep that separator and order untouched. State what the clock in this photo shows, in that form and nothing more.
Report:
9,56
